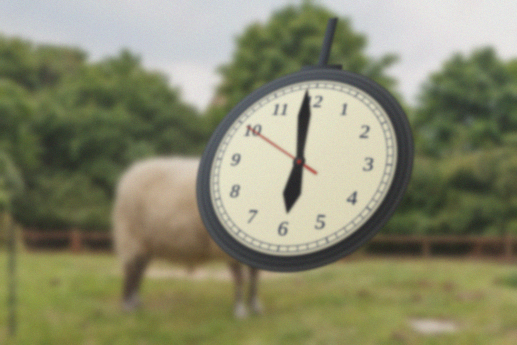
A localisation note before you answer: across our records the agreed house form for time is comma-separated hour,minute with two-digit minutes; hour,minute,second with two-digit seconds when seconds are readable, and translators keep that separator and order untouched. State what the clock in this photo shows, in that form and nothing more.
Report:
5,58,50
